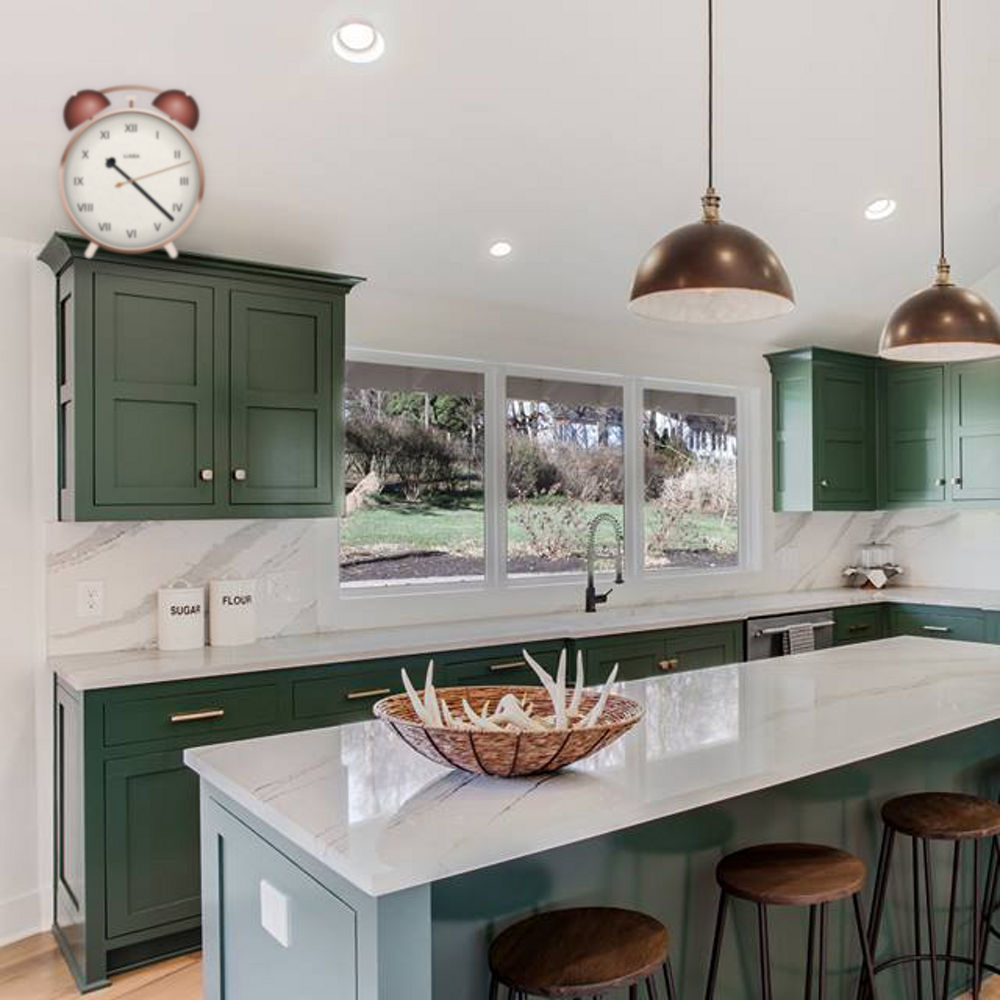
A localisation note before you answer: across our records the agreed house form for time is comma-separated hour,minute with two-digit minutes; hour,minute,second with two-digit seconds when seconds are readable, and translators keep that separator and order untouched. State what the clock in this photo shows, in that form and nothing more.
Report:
10,22,12
